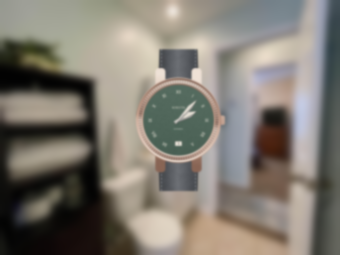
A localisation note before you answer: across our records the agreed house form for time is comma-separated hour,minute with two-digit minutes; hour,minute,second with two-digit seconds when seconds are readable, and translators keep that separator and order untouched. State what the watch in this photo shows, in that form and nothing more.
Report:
2,07
